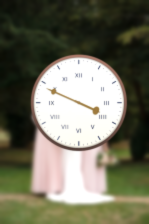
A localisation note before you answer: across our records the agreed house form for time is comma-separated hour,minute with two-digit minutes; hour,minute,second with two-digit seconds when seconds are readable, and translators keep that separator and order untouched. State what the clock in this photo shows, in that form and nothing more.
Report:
3,49
